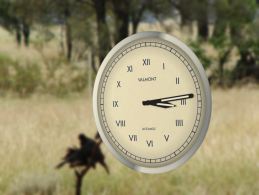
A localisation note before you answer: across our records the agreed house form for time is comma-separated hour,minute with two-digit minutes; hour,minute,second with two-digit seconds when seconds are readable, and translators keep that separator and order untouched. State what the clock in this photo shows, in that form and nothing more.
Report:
3,14
